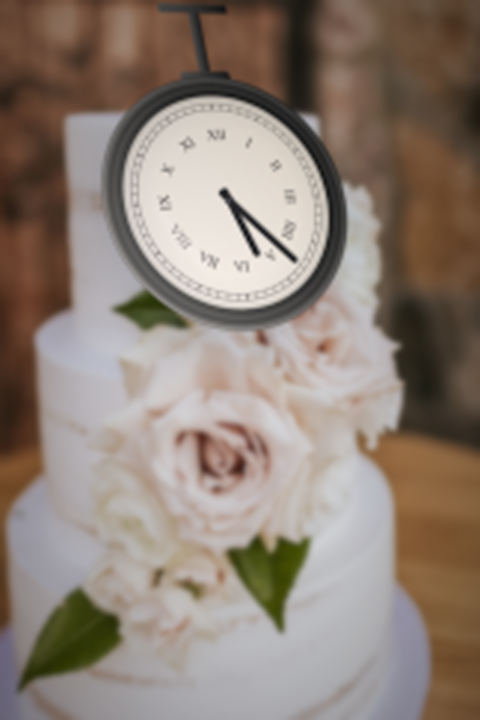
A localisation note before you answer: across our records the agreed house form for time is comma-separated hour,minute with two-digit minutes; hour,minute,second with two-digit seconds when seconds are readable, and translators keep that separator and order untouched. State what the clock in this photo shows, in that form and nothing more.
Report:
5,23
